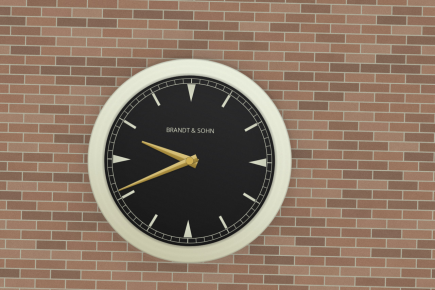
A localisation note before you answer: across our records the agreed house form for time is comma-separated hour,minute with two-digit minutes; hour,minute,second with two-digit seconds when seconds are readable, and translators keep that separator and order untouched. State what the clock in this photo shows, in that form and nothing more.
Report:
9,41
